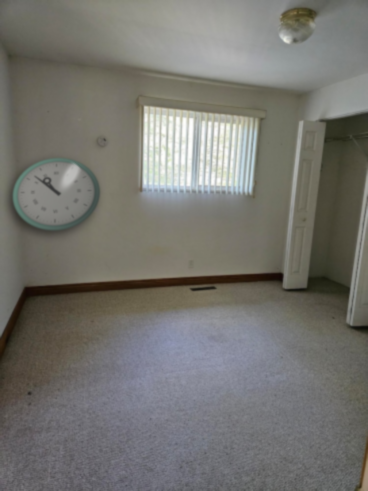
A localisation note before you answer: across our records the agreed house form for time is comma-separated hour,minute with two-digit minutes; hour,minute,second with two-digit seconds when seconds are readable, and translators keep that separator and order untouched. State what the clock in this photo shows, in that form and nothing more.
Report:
10,52
